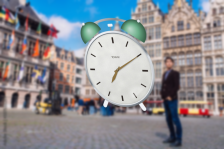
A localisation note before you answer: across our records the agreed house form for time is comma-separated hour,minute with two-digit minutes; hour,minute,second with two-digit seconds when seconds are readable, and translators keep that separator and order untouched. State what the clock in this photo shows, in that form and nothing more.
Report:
7,10
